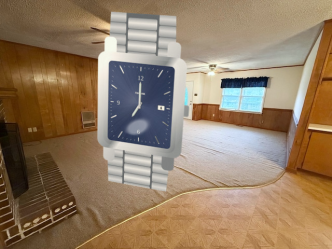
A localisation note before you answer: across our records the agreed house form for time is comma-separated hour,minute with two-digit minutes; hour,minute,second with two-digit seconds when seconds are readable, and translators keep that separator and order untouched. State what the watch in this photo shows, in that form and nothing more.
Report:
7,00
